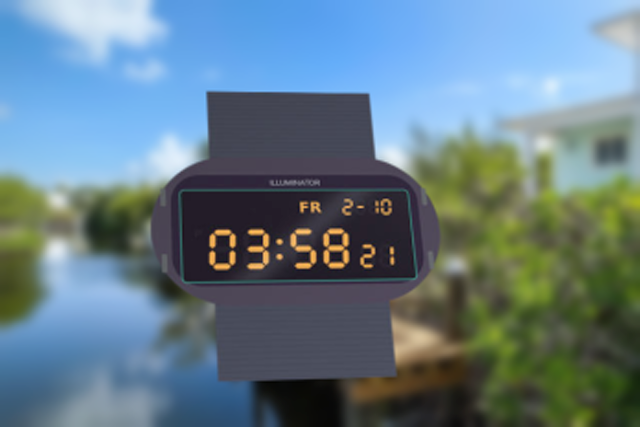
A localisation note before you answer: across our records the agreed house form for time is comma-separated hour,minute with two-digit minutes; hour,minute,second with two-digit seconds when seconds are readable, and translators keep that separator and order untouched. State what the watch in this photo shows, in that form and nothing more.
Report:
3,58,21
